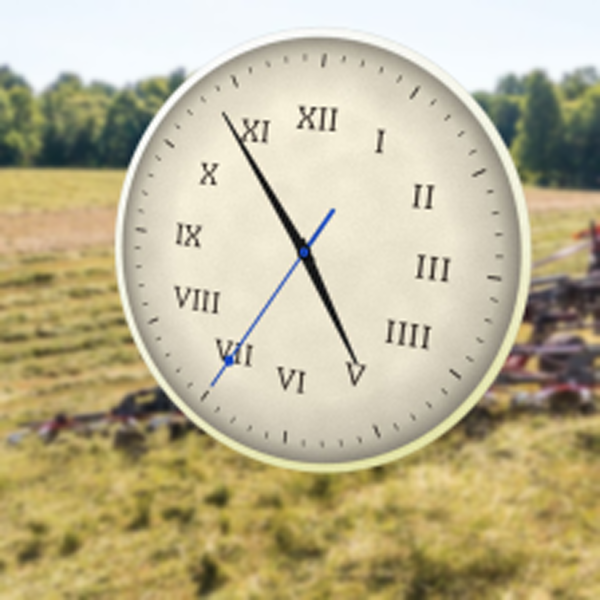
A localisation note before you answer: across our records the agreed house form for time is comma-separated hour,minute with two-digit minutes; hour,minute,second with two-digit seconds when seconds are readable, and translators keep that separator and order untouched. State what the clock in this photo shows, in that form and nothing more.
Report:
4,53,35
